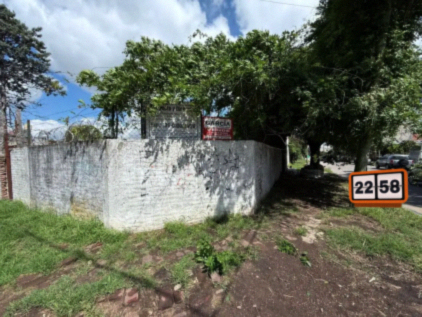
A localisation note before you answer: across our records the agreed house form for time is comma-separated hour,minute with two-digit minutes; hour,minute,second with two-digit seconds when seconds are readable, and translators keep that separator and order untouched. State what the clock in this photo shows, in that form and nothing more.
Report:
22,58
